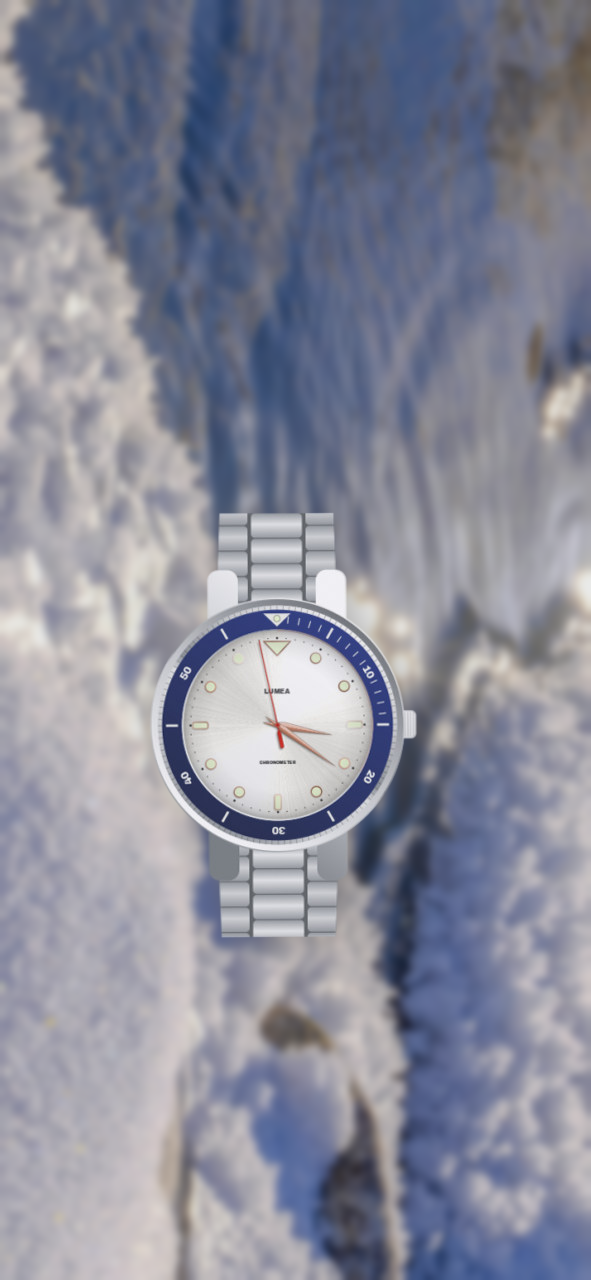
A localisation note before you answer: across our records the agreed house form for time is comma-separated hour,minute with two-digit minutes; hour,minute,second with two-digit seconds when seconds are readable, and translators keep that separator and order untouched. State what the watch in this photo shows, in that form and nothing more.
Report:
3,20,58
